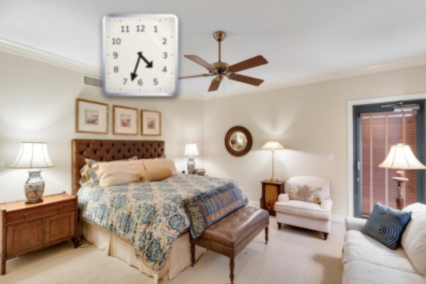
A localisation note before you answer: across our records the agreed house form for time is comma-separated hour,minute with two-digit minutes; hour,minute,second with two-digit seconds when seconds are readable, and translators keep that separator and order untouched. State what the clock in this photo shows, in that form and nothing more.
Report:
4,33
